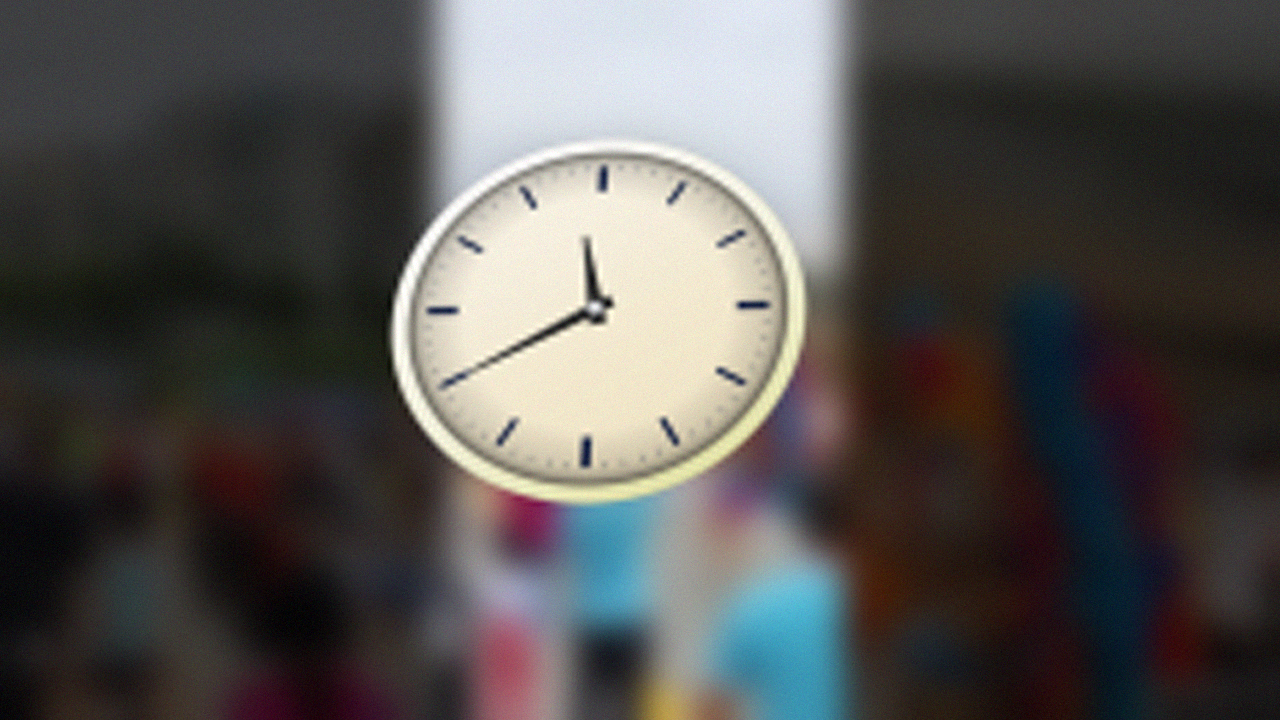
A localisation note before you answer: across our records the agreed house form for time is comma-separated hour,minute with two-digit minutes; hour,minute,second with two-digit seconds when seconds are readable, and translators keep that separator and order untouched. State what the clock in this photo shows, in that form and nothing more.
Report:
11,40
